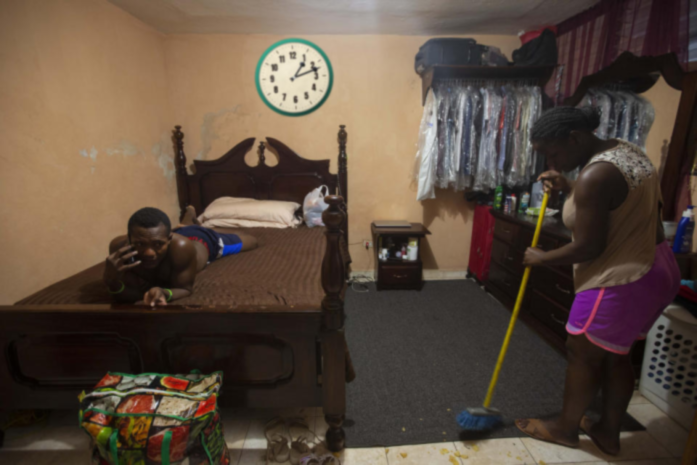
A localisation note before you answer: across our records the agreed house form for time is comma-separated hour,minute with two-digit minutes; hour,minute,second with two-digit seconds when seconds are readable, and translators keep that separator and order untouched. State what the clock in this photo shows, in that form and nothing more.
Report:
1,12
